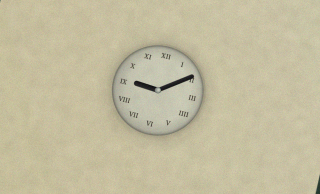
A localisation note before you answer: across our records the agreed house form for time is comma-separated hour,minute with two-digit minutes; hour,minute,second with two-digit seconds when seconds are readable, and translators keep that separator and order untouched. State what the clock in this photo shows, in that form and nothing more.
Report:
9,09
